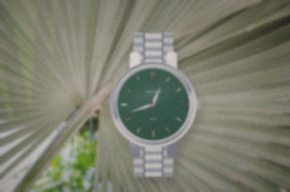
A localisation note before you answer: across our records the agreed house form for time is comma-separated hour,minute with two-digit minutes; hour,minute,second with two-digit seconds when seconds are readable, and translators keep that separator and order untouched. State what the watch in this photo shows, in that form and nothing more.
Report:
12,42
